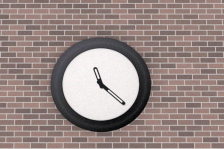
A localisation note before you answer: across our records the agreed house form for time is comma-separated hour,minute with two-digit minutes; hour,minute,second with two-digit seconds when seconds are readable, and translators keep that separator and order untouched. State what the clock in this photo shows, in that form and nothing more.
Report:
11,22
